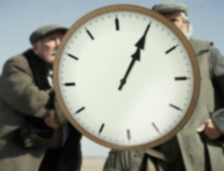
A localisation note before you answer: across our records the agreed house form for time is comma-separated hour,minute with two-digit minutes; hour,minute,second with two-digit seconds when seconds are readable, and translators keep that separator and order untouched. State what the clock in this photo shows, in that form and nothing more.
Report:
1,05
